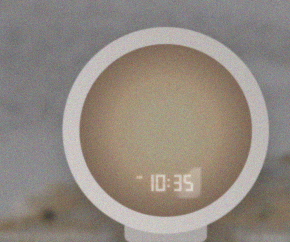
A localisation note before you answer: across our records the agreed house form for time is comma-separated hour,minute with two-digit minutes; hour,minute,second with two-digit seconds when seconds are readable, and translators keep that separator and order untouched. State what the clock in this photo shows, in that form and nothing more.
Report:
10,35
